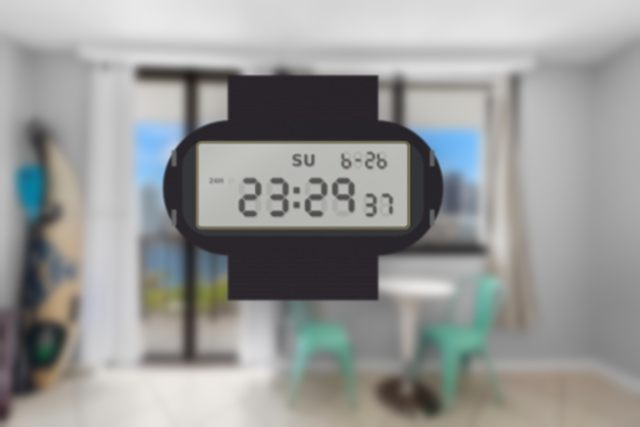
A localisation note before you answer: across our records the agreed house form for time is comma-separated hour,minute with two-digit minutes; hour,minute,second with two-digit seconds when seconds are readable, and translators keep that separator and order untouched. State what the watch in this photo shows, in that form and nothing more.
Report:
23,29,37
